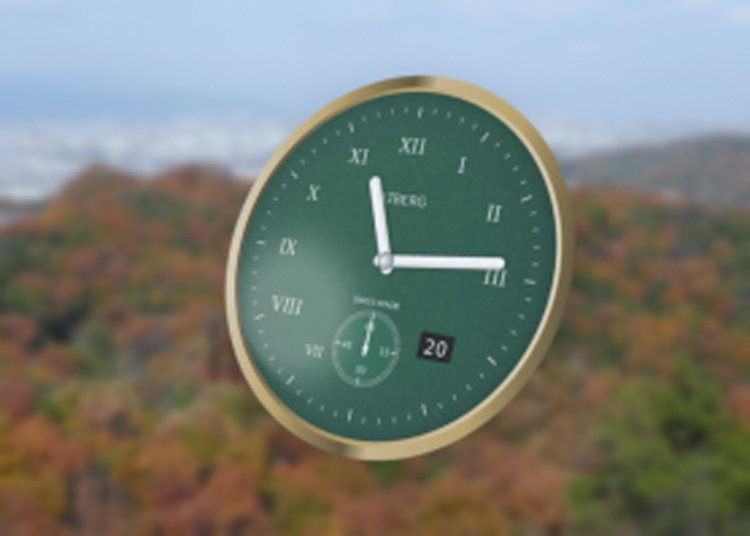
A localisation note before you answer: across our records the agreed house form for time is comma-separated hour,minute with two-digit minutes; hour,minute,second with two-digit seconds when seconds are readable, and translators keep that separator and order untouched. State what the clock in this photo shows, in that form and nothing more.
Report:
11,14
